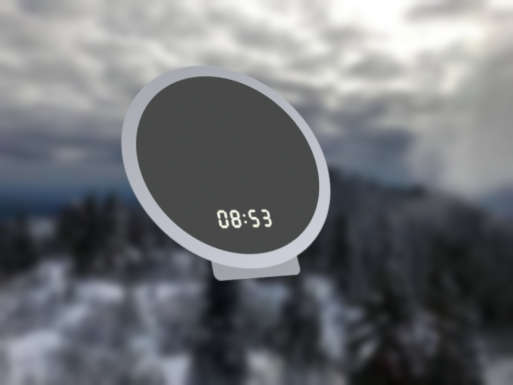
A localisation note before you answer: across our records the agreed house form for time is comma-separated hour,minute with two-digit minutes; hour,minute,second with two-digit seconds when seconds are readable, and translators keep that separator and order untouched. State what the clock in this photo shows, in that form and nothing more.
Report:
8,53
